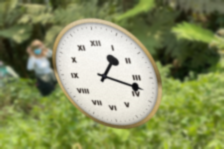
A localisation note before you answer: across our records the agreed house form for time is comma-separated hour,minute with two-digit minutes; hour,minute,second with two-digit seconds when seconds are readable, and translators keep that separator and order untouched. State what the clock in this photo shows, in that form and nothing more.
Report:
1,18
